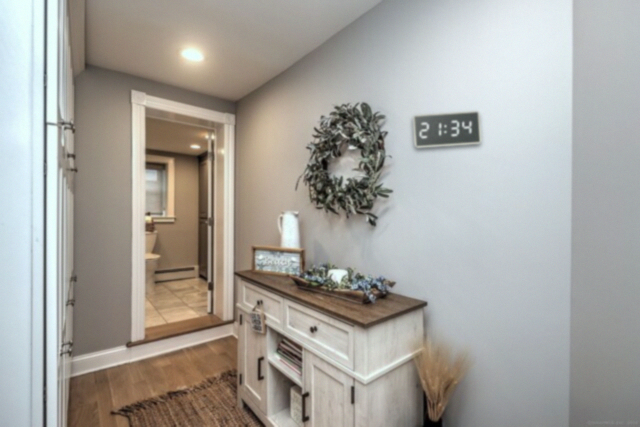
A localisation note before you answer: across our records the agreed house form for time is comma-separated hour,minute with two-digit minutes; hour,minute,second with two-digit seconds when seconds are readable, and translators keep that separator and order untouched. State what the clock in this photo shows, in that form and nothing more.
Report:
21,34
